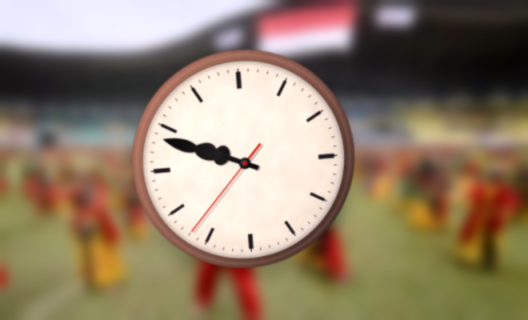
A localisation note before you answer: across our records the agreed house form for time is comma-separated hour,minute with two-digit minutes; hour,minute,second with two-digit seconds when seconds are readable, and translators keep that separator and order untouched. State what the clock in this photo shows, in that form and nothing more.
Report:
9,48,37
